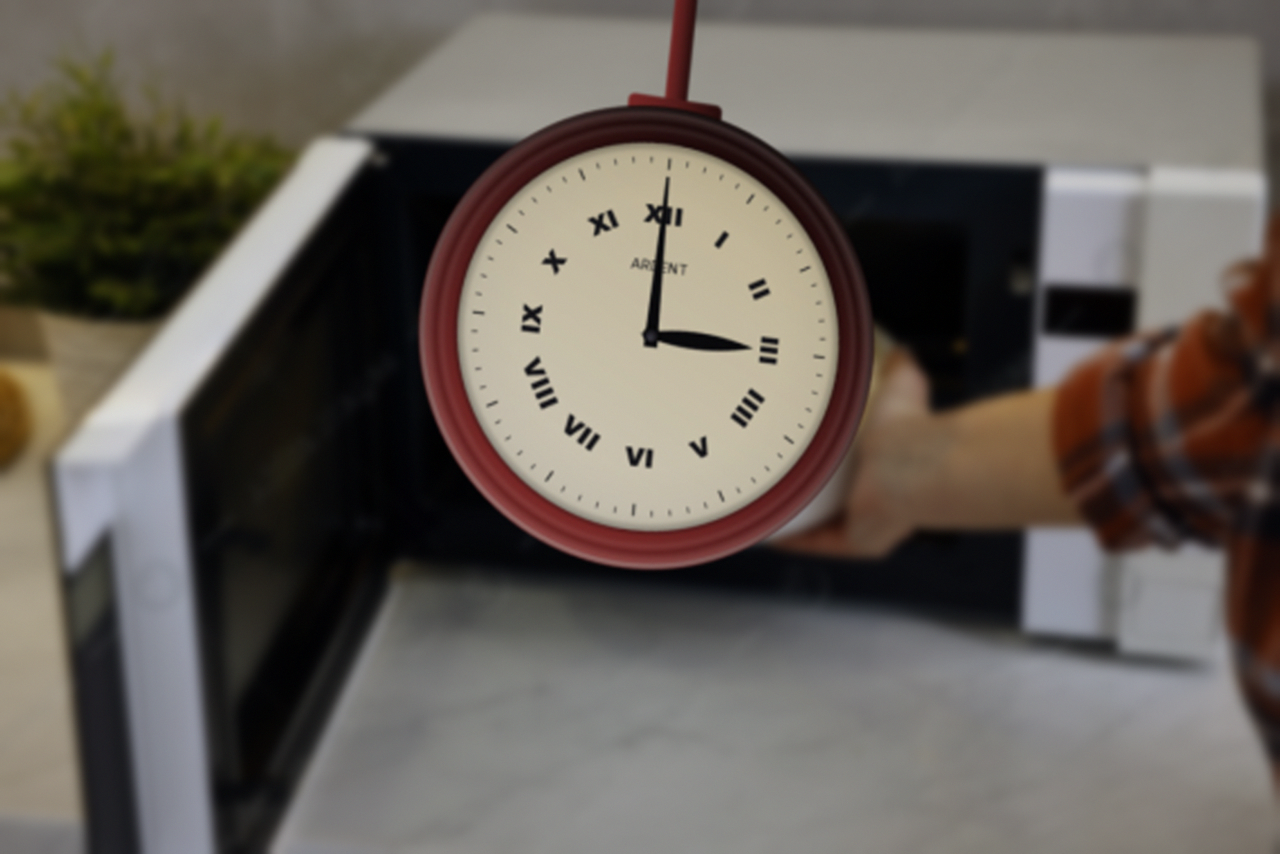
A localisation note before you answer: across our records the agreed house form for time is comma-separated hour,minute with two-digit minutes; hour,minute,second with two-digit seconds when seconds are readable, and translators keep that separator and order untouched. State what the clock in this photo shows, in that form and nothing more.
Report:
3,00
